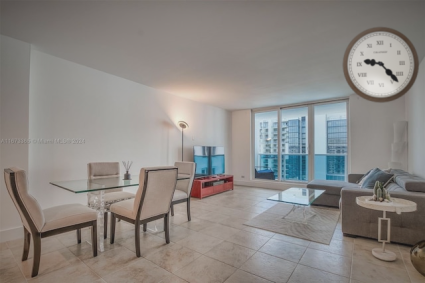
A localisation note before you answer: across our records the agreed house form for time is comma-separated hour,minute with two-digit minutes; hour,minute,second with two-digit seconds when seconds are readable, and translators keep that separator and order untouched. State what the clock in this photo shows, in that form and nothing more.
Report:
9,23
